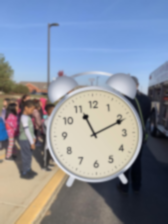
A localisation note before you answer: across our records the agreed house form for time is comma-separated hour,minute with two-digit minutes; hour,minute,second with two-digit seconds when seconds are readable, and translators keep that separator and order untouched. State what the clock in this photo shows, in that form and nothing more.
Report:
11,11
